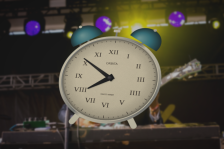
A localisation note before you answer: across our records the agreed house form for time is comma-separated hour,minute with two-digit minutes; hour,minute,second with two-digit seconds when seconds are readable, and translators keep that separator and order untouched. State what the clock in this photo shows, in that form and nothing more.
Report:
7,51
